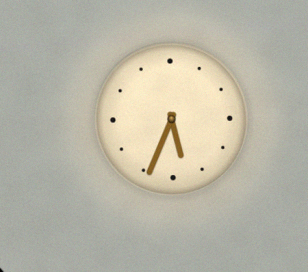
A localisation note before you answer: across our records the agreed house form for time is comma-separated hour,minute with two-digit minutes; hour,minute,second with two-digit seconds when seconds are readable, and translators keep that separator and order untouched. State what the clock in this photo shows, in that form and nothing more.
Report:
5,34
